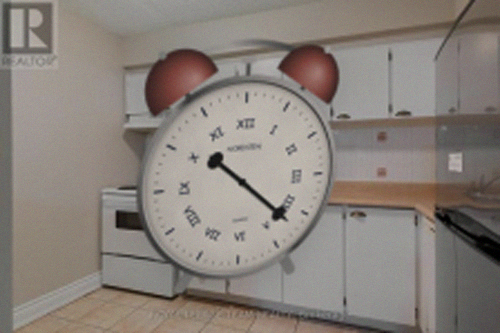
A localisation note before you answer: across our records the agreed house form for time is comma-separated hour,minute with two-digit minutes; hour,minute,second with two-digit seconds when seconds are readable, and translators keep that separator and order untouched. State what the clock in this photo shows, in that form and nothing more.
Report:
10,22
